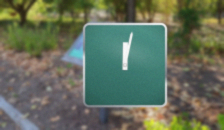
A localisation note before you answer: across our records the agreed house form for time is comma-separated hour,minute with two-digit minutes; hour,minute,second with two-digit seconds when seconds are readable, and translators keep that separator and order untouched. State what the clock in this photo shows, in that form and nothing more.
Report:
12,02
